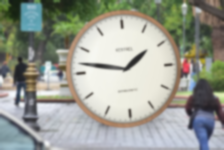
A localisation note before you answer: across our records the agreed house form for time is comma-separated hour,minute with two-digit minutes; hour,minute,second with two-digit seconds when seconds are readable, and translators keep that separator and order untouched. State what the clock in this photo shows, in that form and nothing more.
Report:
1,47
